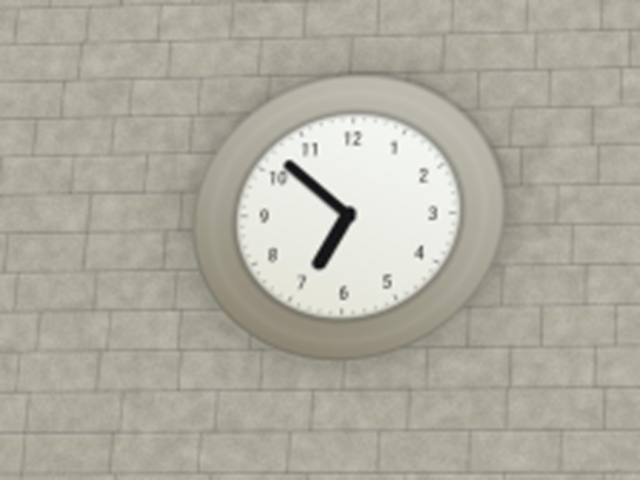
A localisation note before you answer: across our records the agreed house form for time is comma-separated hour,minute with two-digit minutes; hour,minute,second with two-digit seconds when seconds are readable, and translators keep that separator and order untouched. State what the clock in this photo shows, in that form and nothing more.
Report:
6,52
